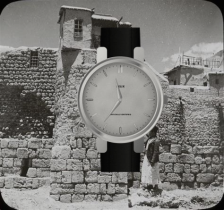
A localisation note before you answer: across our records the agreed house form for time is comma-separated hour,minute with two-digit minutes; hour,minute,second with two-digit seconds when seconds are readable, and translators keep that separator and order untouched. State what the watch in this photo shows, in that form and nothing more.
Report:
11,36
